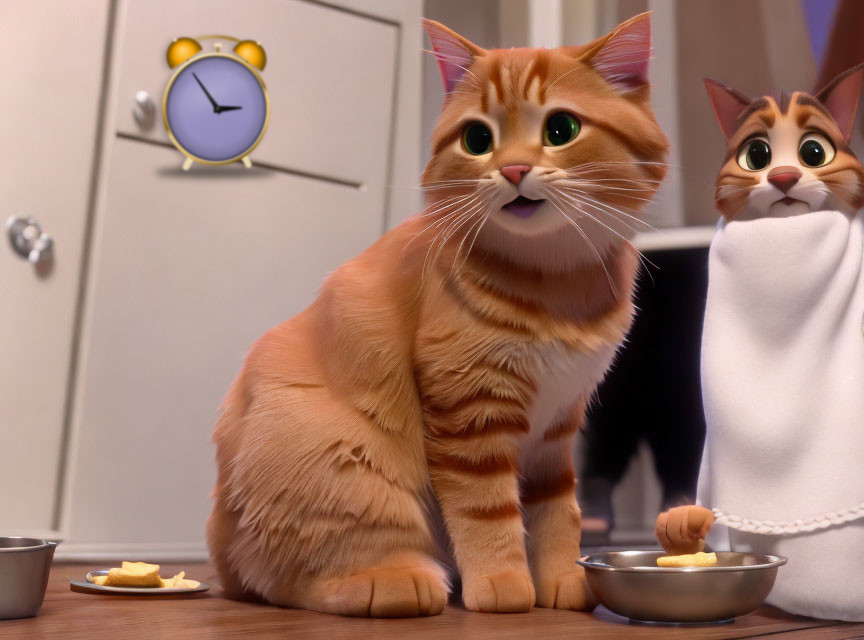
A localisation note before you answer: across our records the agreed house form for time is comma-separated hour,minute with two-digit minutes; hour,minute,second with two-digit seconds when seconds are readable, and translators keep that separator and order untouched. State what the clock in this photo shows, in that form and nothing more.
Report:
2,54
